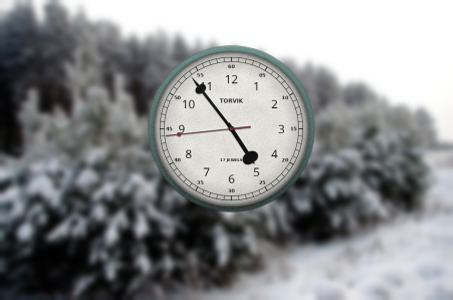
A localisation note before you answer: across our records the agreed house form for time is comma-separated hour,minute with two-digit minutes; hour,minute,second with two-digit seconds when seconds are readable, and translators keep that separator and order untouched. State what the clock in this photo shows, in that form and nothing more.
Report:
4,53,44
